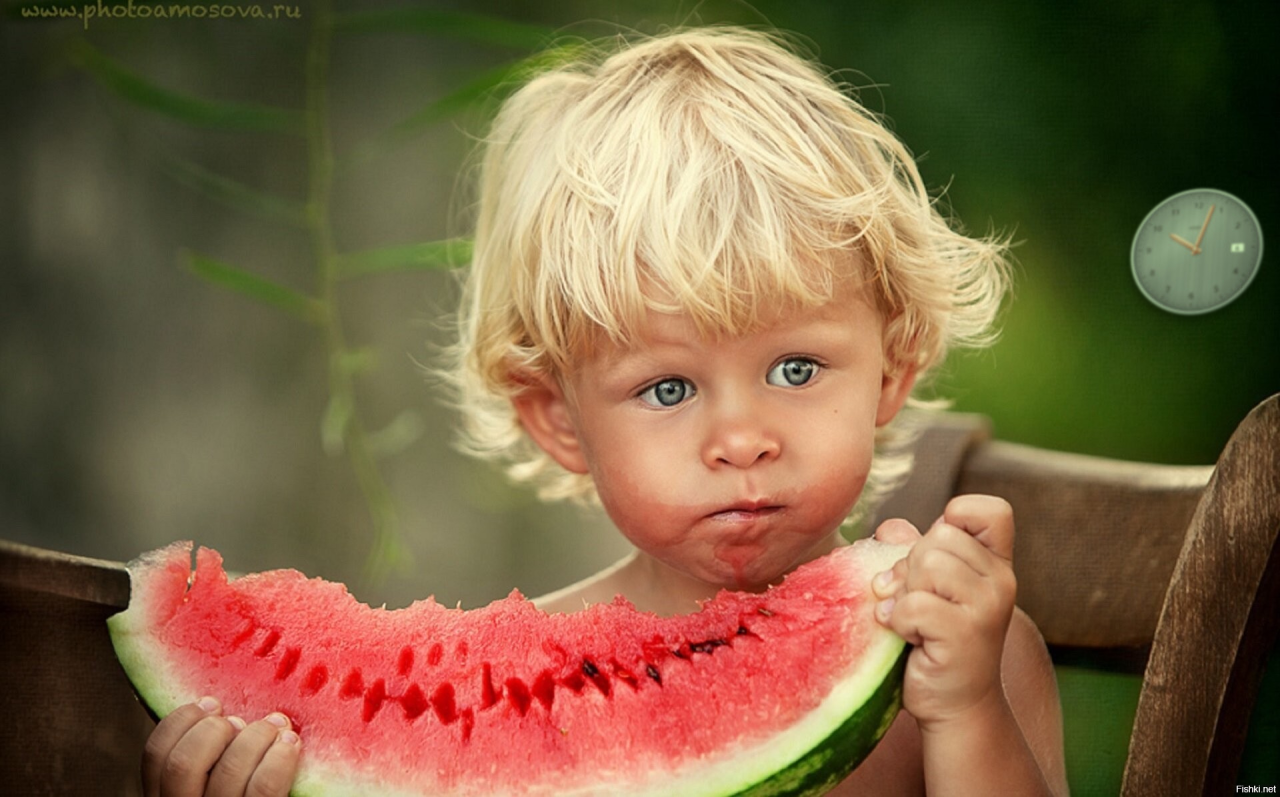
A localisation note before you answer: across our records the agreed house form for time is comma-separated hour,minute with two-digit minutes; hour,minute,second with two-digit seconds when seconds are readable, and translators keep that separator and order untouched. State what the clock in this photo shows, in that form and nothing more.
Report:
10,03
